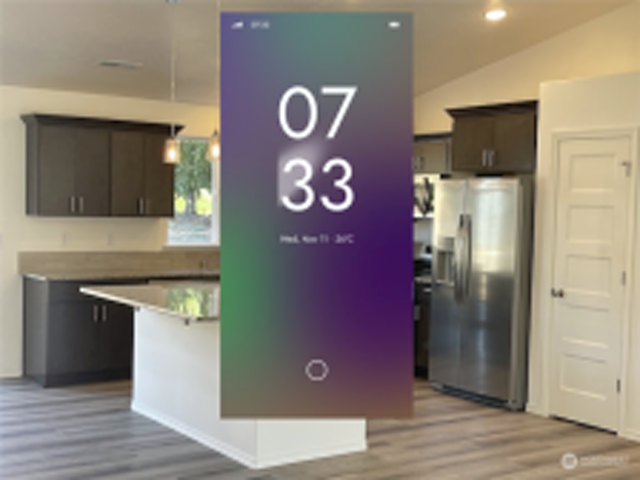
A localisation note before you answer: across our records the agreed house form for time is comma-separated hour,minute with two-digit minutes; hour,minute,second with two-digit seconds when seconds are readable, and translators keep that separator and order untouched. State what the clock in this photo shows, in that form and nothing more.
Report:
7,33
